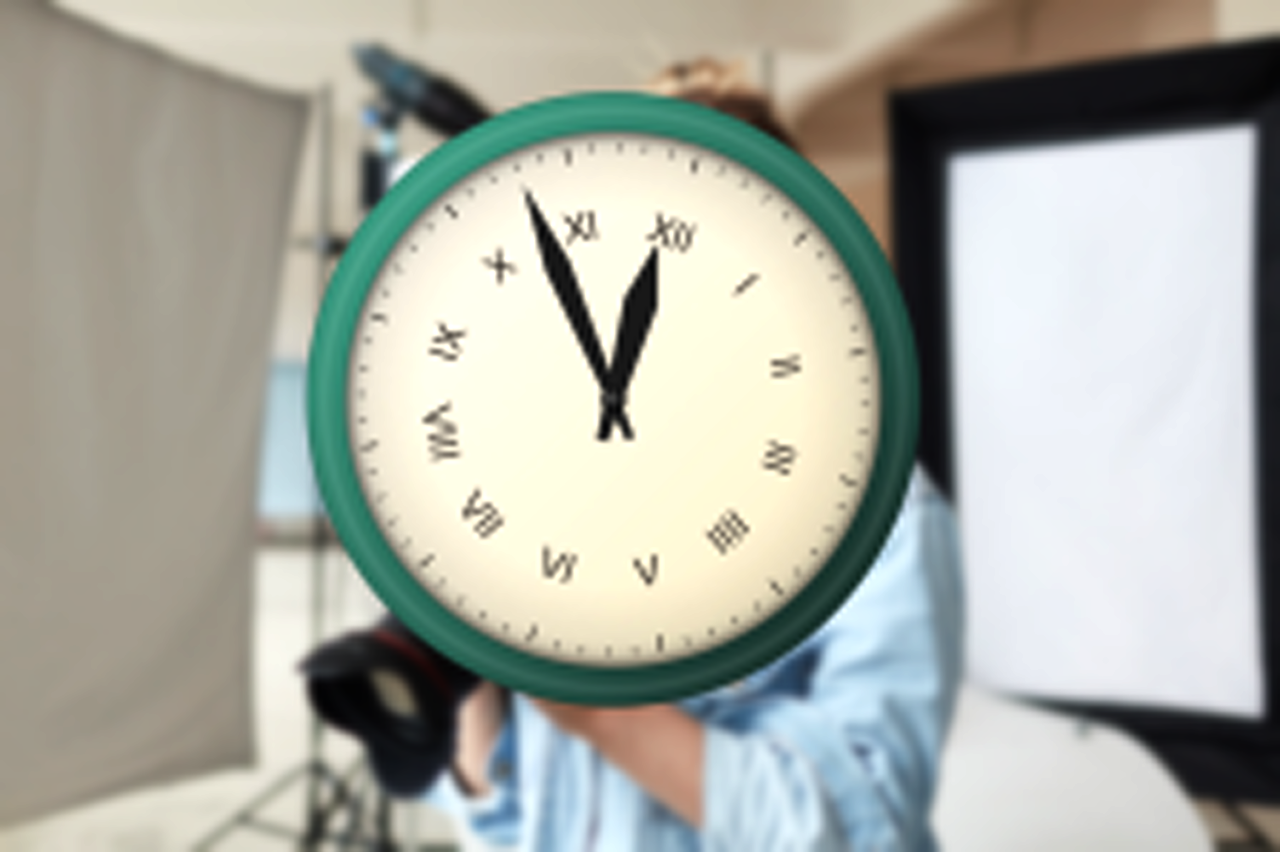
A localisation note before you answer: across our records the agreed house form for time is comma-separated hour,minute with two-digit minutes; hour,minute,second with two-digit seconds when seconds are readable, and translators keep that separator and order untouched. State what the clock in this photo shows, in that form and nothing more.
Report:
11,53
